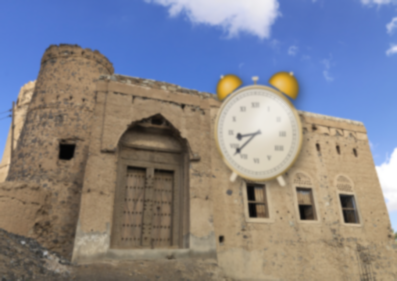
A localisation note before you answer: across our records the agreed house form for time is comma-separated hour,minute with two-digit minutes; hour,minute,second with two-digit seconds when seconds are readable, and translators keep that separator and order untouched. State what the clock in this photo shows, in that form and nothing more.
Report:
8,38
